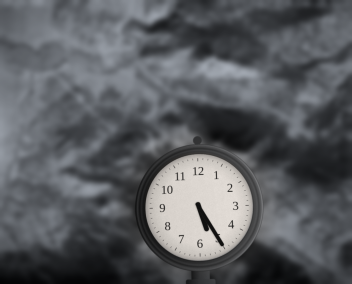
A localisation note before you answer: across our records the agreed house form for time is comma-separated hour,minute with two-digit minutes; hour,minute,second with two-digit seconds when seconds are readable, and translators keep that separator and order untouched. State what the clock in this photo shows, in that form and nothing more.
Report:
5,25
